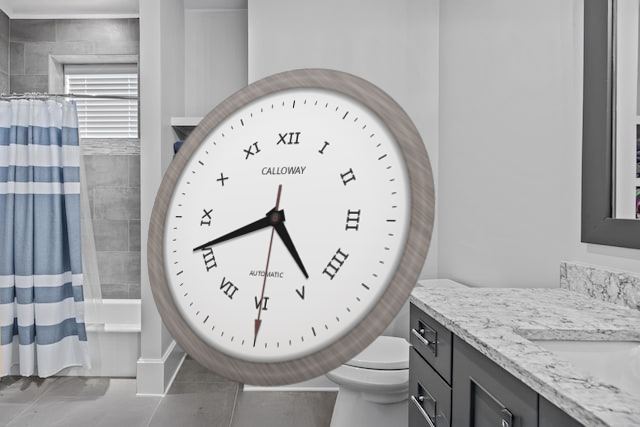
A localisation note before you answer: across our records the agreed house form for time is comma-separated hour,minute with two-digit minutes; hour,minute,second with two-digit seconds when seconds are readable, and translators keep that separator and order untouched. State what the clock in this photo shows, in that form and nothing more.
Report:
4,41,30
